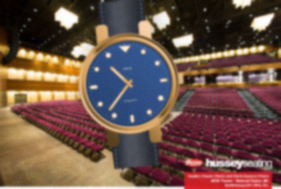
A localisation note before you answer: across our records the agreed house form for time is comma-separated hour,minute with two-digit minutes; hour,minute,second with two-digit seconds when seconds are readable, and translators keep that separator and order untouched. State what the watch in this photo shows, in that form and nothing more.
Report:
10,37
